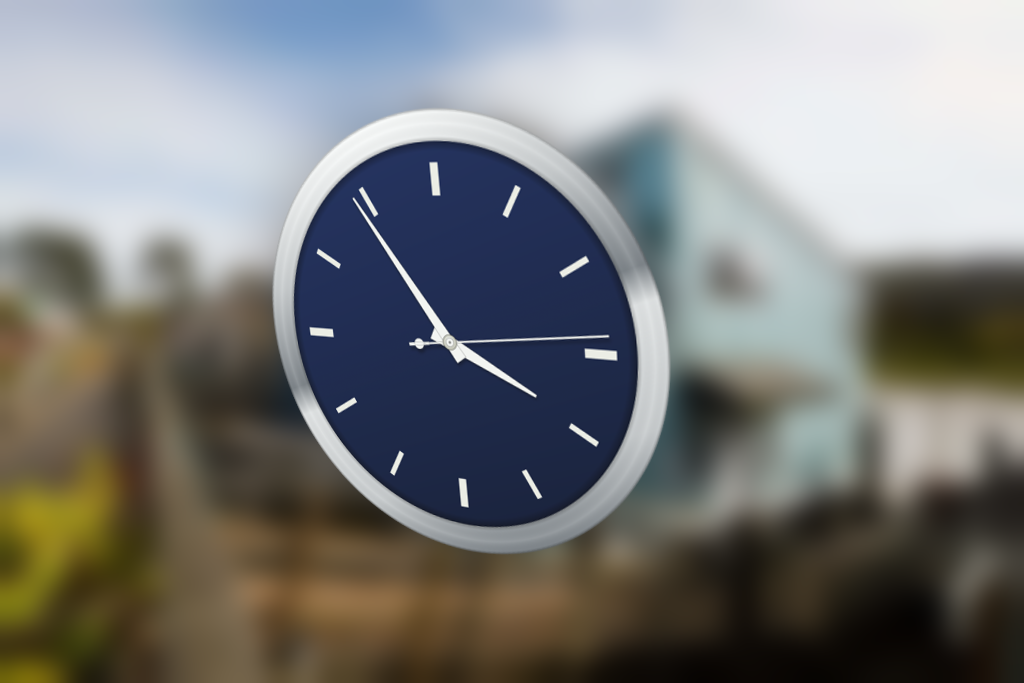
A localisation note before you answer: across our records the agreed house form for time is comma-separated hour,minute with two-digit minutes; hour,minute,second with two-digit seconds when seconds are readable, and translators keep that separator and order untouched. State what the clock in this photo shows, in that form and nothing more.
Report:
3,54,14
